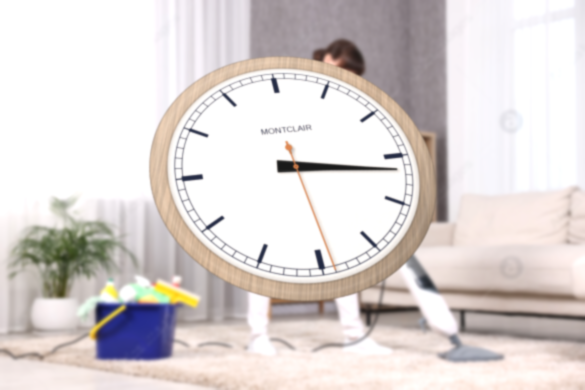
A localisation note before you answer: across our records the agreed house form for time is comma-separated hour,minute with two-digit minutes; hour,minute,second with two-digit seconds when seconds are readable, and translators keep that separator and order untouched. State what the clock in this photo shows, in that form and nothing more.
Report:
3,16,29
